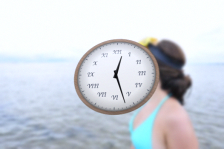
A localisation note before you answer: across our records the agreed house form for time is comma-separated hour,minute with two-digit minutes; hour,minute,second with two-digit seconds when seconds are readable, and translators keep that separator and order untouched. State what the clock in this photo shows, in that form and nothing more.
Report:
12,27
